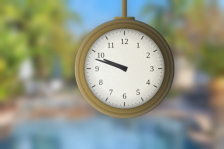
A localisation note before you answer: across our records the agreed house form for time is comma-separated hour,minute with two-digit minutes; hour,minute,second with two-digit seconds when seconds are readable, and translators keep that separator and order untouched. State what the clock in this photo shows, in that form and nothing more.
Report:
9,48
